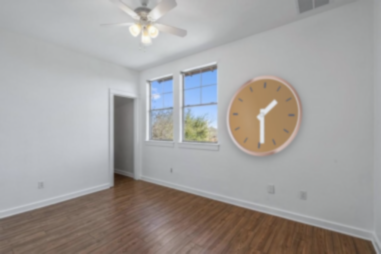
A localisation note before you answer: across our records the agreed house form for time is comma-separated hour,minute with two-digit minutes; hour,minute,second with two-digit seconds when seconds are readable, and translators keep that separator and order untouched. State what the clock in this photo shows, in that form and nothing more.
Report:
1,29
